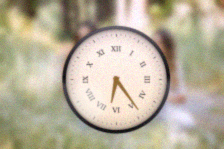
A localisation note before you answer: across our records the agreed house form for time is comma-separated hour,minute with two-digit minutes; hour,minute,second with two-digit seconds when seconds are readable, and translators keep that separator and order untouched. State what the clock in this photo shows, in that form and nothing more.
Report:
6,24
